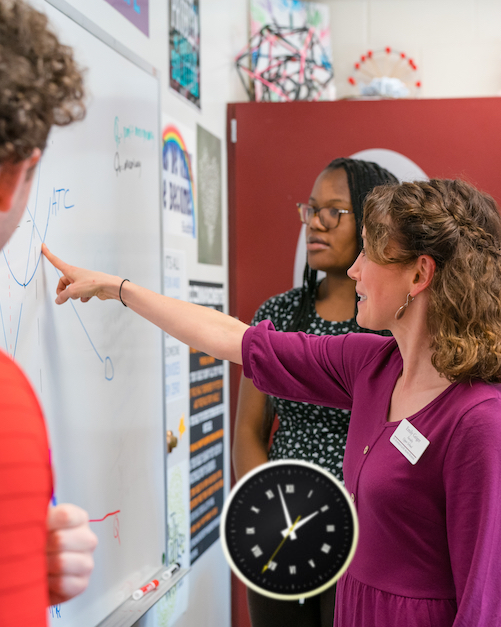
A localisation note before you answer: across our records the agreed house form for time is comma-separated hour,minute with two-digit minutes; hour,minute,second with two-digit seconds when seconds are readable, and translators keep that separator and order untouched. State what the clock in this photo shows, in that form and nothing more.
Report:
1,57,36
